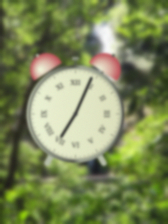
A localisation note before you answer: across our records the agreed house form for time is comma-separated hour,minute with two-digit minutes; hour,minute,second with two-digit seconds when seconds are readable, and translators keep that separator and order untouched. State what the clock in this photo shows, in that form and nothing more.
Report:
7,04
